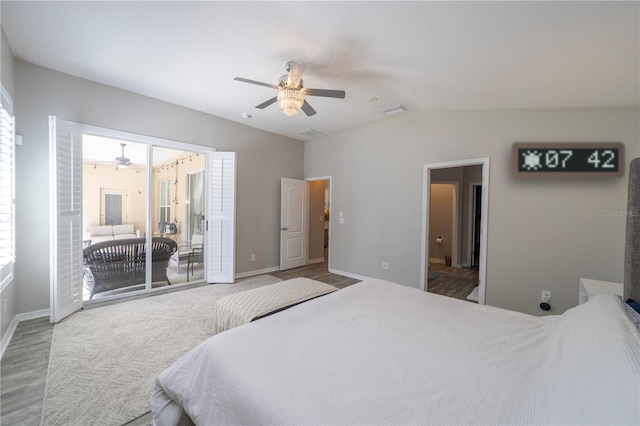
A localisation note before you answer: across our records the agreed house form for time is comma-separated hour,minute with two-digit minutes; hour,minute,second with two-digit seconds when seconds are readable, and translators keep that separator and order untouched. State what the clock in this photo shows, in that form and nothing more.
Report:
7,42
